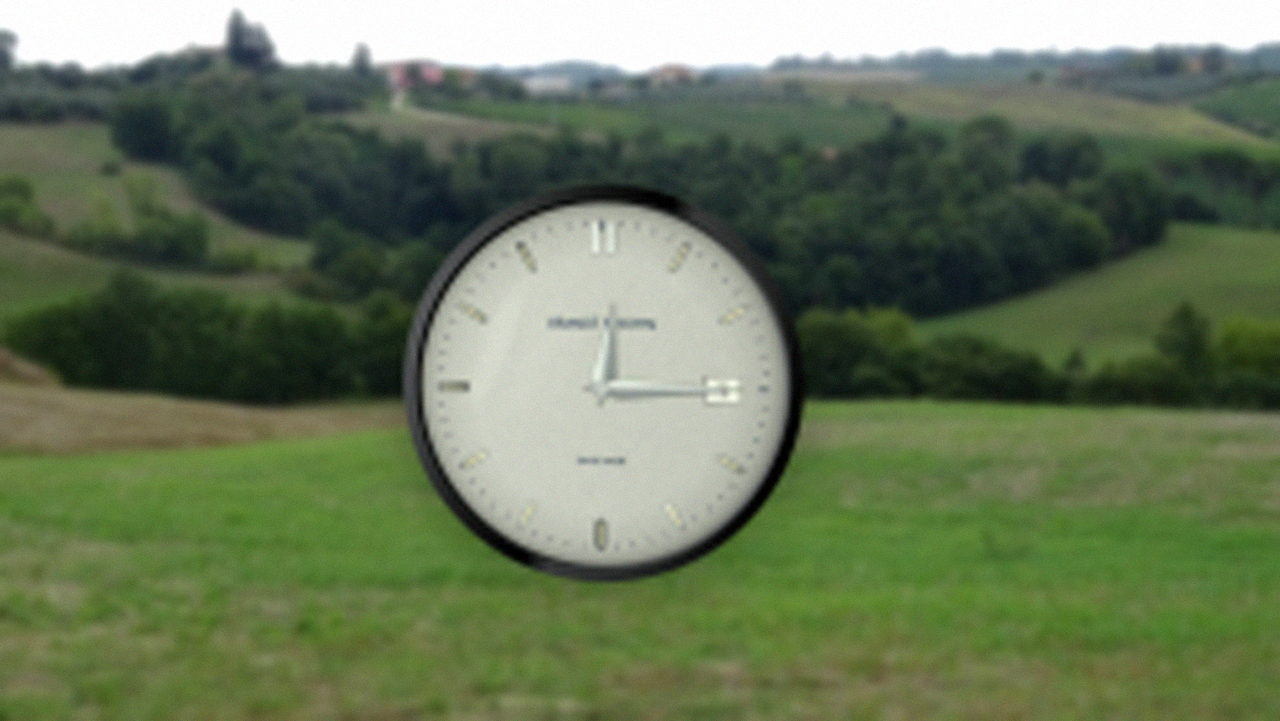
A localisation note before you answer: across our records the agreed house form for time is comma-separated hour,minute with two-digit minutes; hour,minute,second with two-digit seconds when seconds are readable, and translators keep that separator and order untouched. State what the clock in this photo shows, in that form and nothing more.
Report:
12,15
